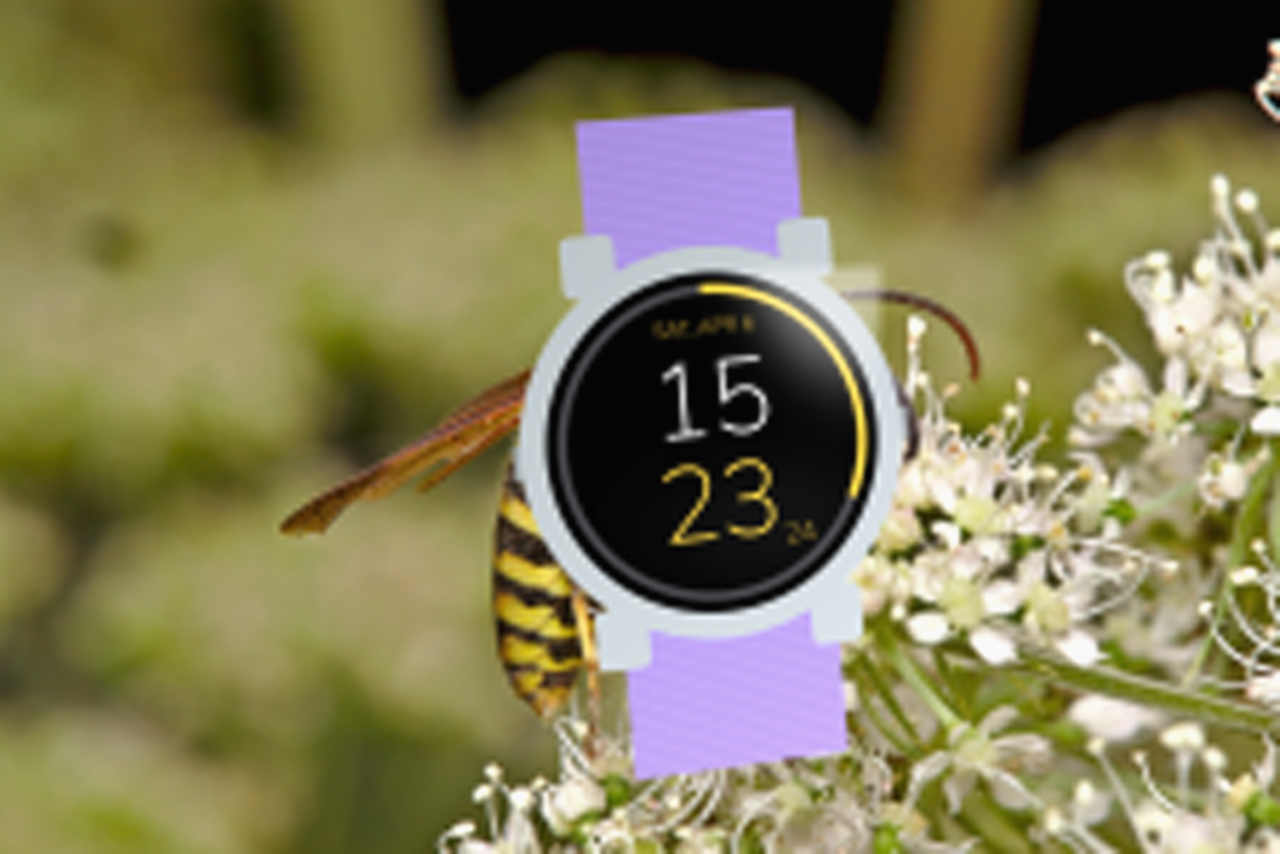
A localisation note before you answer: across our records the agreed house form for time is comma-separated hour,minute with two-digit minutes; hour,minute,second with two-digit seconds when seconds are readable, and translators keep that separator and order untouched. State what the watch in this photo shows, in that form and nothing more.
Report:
15,23
